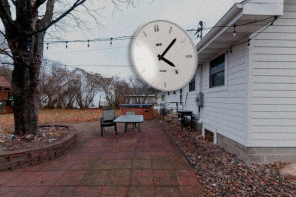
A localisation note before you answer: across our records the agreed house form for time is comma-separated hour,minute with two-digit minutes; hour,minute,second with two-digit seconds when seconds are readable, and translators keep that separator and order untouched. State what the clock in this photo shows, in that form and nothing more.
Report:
4,08
